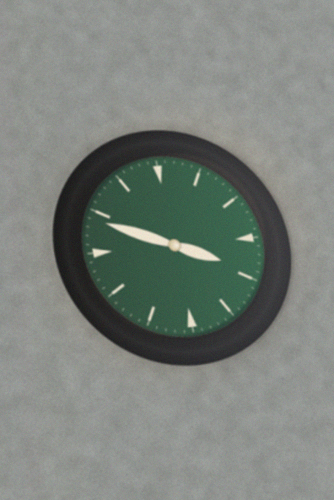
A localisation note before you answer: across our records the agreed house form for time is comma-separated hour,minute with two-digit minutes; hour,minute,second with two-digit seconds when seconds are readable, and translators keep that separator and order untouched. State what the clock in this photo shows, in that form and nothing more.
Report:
3,49
